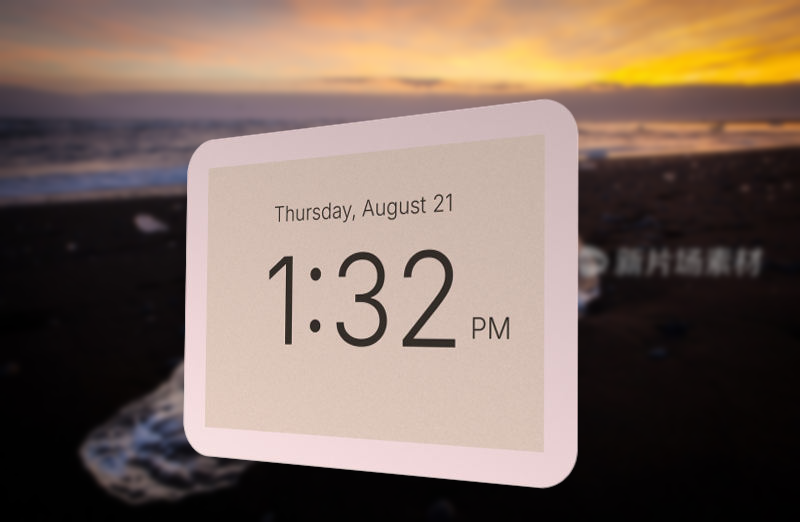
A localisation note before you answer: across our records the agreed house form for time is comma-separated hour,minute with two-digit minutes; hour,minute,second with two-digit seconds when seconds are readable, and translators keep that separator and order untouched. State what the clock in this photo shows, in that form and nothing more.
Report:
1,32
